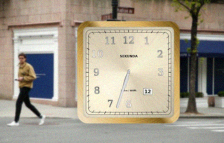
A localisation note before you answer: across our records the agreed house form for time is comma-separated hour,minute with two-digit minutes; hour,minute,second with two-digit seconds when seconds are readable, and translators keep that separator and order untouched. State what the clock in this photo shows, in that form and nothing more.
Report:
6,33
